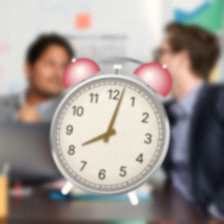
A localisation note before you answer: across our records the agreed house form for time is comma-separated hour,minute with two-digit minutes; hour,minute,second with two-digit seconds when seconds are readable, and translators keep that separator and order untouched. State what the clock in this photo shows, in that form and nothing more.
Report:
8,02
